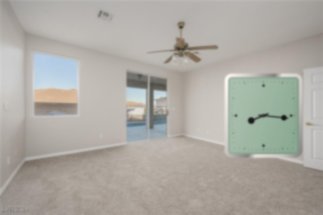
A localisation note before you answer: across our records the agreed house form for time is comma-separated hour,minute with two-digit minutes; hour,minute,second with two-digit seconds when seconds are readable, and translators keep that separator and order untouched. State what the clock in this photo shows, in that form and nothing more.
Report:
8,16
